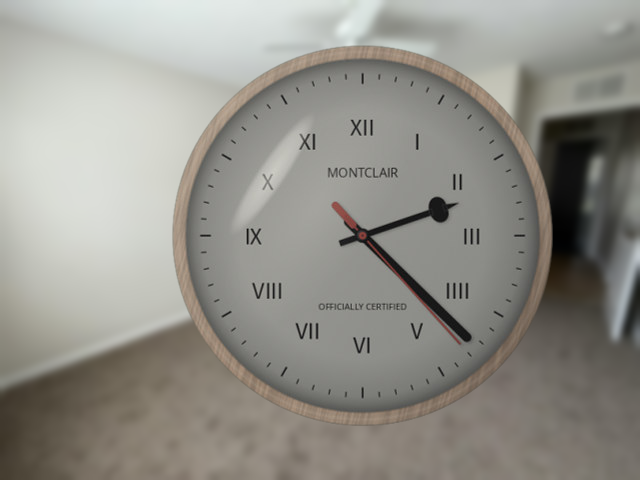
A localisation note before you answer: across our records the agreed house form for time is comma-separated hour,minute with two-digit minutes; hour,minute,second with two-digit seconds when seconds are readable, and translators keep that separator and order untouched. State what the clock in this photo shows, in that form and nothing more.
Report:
2,22,23
